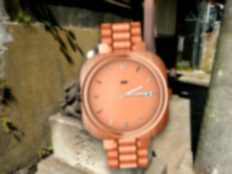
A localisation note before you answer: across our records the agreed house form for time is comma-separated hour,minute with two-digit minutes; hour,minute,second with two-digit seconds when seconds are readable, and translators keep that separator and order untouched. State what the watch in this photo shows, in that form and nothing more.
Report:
2,15
